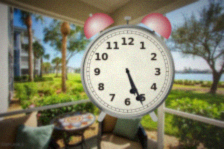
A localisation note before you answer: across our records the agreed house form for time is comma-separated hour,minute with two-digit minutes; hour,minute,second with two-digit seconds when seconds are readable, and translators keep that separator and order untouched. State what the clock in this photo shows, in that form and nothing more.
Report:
5,26
